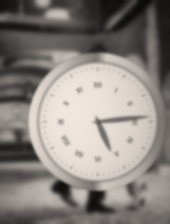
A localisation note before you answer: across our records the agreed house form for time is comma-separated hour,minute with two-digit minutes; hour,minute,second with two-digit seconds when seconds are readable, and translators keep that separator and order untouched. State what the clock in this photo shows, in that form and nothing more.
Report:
5,14
